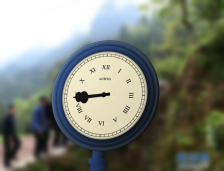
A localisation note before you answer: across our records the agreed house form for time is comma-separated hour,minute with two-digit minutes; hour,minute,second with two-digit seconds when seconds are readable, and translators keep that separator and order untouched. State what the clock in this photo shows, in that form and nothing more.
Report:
8,44
